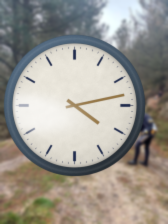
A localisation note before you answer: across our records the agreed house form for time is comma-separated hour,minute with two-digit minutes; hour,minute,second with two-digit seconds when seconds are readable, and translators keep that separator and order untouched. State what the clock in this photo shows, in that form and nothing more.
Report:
4,13
